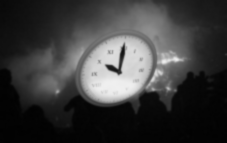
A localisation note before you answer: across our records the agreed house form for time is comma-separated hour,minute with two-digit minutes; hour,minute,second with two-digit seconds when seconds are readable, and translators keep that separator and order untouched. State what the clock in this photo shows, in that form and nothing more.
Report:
10,00
